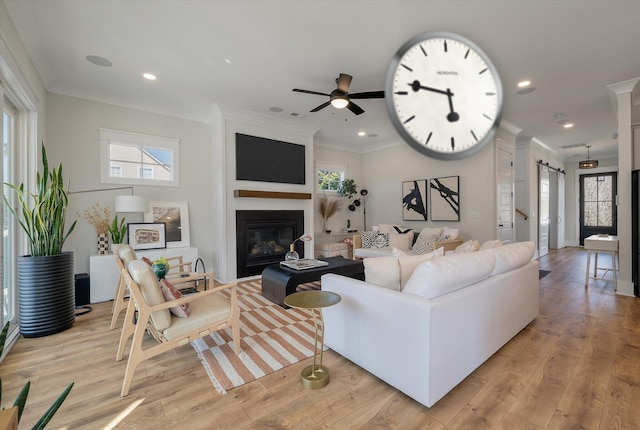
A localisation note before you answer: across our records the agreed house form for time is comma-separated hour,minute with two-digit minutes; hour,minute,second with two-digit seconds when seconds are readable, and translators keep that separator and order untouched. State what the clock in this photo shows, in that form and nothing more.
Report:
5,47
